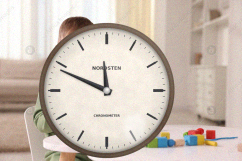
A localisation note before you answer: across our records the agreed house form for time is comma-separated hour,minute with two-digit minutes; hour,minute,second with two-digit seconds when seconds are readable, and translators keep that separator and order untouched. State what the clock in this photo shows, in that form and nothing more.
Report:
11,49
